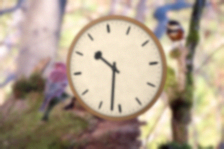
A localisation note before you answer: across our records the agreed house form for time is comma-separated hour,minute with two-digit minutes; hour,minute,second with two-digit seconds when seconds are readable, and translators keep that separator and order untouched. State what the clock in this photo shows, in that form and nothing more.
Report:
10,32
